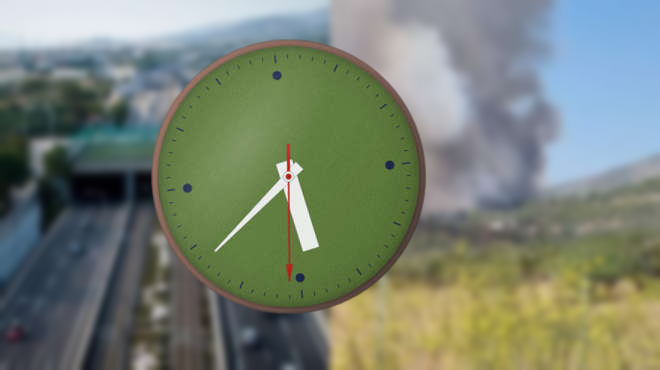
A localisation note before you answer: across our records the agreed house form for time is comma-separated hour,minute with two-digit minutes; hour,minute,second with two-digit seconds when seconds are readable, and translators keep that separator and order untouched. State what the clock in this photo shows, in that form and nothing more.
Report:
5,38,31
